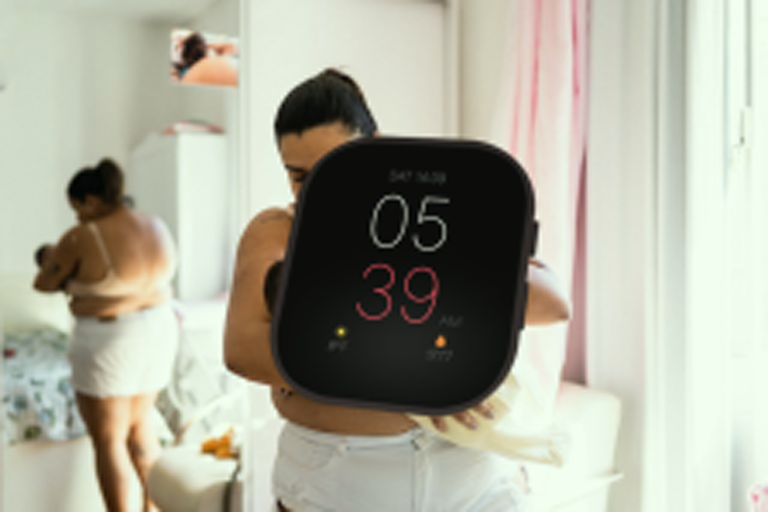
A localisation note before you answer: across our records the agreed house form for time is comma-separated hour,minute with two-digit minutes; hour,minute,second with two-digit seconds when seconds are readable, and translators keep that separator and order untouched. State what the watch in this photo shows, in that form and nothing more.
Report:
5,39
